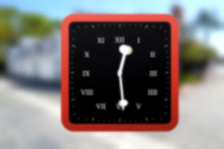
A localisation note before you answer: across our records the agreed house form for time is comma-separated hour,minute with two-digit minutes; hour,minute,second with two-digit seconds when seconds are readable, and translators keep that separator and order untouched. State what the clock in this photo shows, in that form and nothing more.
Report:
12,29
